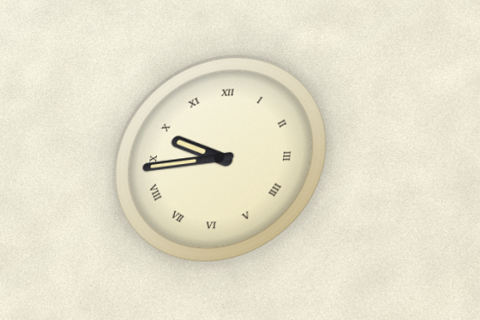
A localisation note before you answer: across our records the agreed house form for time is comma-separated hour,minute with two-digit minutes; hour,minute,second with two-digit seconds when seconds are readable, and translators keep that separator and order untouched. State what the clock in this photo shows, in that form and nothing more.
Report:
9,44
